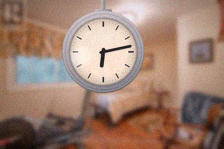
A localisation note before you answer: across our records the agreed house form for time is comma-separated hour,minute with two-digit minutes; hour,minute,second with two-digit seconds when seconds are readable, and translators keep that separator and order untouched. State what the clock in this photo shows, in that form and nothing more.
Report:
6,13
